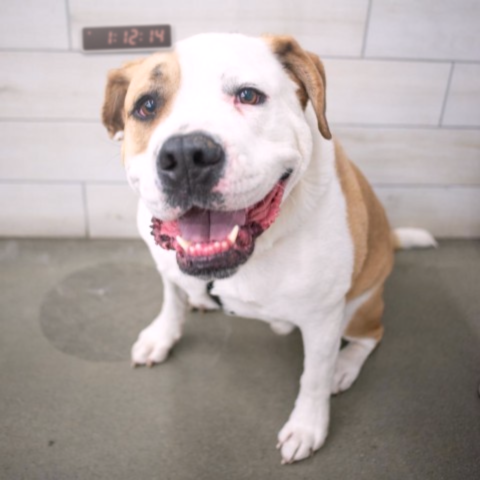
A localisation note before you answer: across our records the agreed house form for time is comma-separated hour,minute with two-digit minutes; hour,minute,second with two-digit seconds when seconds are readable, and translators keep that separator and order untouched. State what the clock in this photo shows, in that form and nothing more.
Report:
1,12,14
